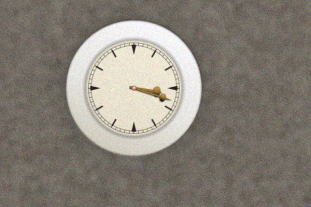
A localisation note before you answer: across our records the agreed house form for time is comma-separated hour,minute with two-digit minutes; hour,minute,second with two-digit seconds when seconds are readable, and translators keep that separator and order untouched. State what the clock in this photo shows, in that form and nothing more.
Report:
3,18
